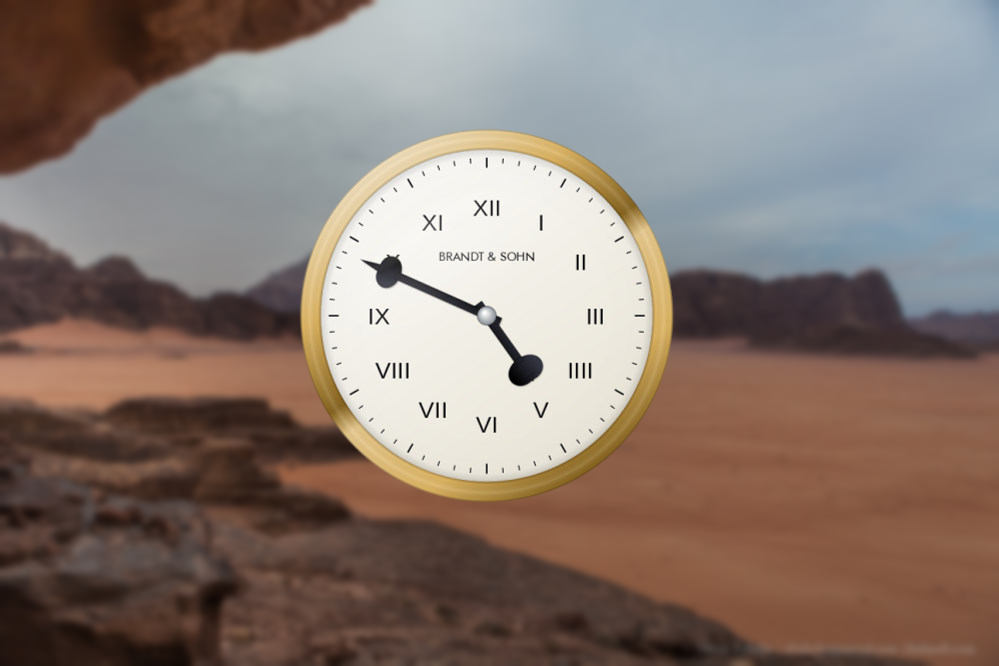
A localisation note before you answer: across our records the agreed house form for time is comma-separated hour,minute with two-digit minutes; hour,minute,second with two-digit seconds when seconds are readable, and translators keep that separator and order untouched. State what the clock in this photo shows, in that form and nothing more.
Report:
4,49
